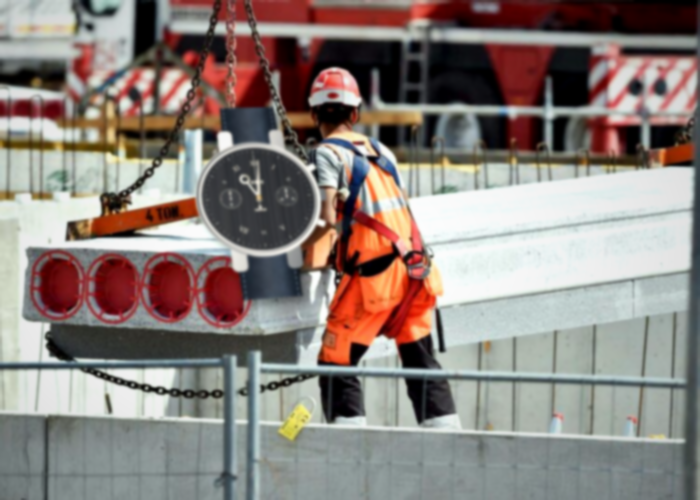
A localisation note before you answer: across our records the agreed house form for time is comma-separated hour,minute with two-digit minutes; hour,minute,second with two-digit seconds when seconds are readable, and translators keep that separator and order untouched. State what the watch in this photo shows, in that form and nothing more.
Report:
11,01
